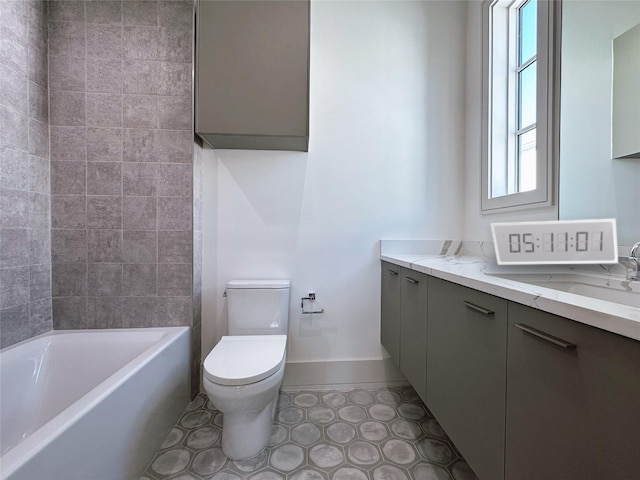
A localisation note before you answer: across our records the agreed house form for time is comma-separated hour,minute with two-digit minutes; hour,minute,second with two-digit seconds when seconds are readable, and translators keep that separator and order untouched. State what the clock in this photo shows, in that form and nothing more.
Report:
5,11,01
